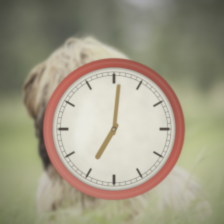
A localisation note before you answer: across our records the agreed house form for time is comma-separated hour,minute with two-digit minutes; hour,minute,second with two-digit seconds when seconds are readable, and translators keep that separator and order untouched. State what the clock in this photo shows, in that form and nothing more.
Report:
7,01
